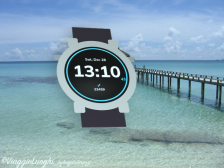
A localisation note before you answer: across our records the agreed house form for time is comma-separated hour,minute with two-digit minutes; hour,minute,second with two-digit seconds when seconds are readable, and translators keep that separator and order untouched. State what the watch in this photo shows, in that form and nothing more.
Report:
13,10
